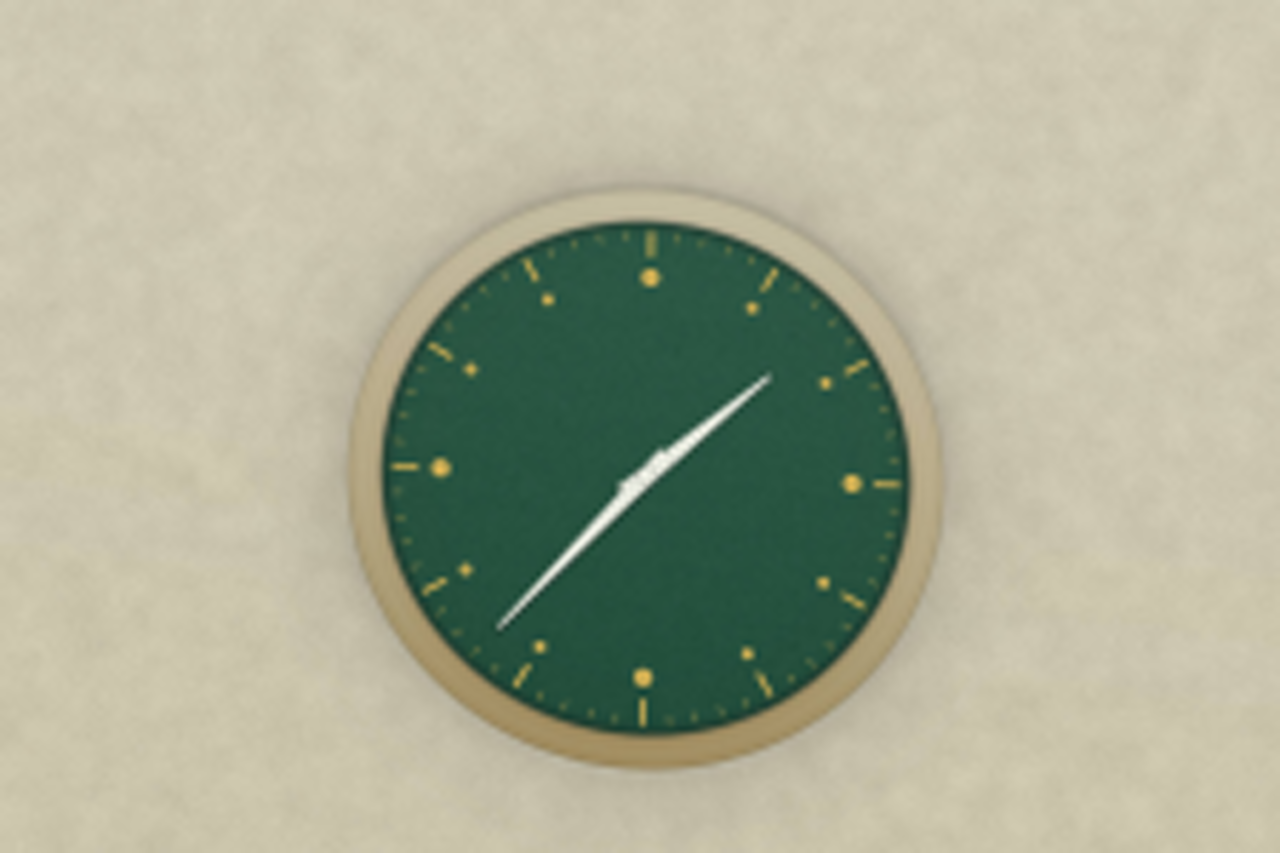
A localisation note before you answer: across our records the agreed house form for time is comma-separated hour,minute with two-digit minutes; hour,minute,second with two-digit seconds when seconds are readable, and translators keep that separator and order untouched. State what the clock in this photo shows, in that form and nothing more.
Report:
1,37
